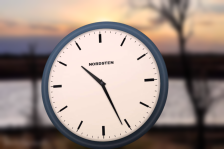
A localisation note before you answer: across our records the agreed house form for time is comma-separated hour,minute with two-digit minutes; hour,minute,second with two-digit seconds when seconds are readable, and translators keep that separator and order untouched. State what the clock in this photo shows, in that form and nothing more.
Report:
10,26
